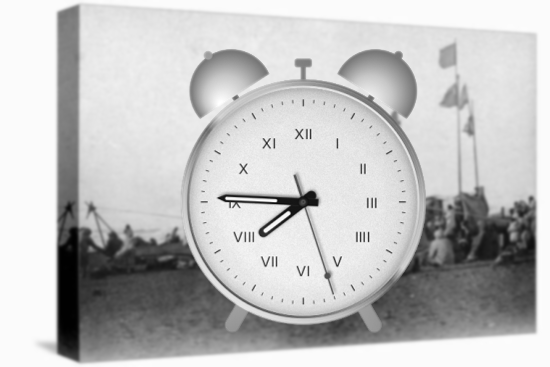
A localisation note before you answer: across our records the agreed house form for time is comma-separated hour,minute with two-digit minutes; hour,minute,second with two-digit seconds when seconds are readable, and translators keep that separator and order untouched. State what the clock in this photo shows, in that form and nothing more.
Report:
7,45,27
